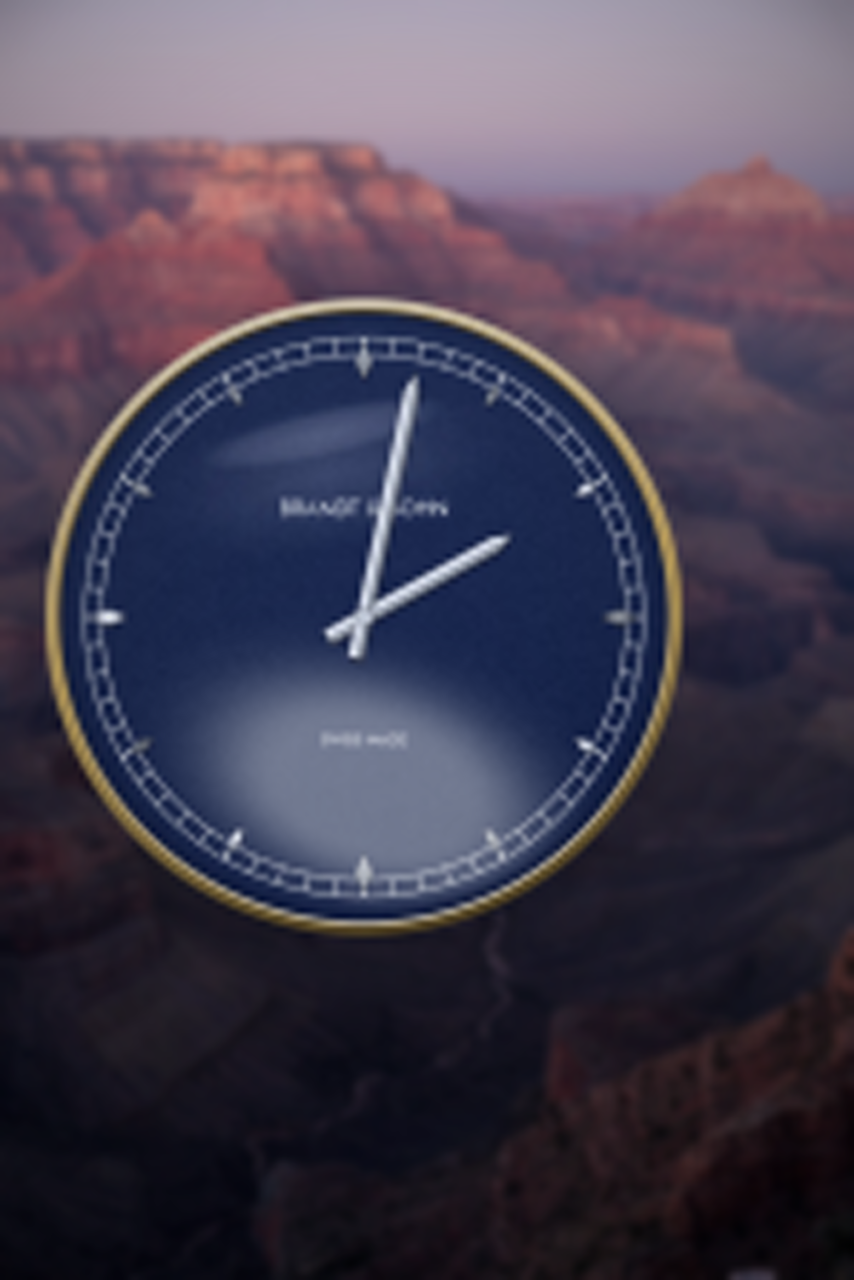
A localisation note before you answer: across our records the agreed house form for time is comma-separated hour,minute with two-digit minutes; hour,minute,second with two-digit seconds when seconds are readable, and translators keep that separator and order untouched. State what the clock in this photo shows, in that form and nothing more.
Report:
2,02
